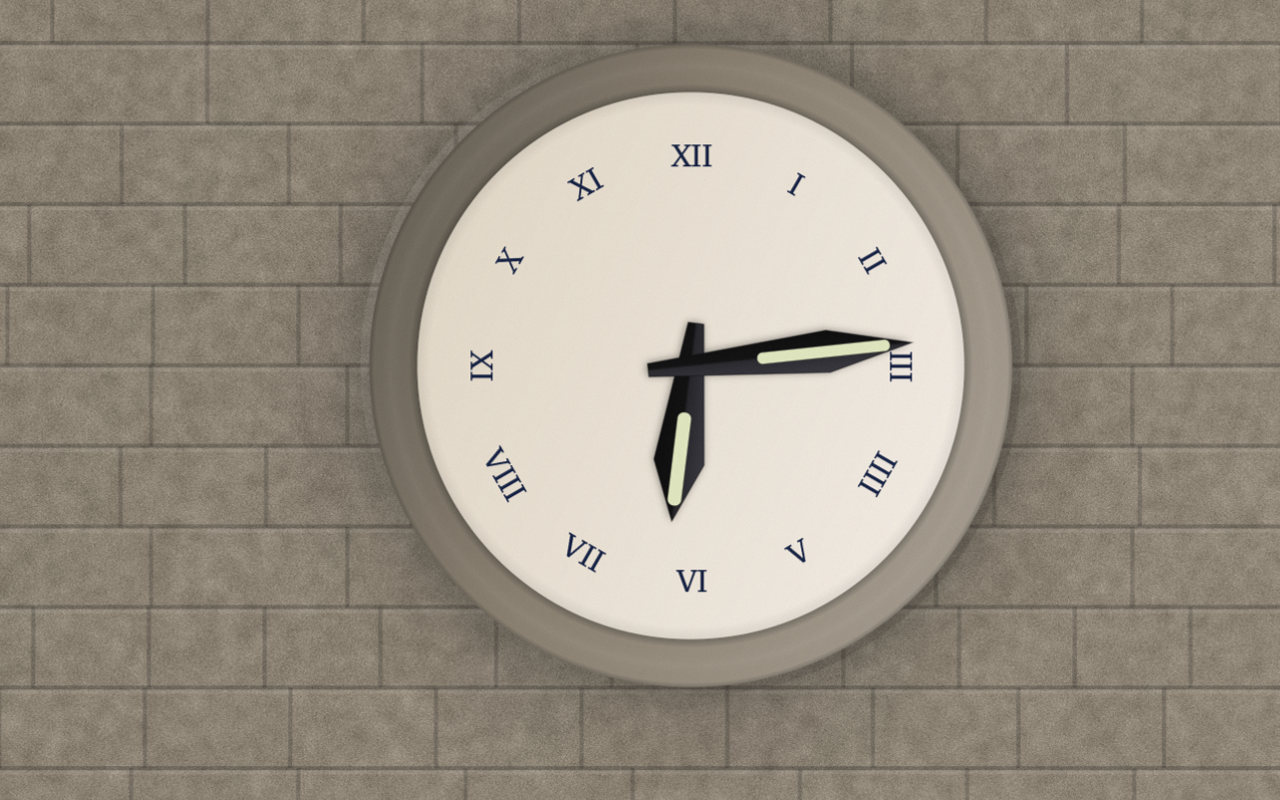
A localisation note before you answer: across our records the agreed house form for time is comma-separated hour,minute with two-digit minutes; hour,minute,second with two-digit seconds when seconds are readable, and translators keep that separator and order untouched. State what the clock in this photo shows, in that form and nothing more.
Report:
6,14
